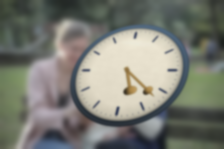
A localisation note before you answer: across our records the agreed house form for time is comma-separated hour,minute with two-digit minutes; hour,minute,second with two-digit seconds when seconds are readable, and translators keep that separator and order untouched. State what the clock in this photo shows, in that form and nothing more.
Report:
5,22
